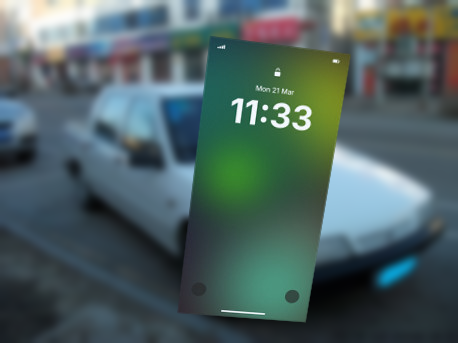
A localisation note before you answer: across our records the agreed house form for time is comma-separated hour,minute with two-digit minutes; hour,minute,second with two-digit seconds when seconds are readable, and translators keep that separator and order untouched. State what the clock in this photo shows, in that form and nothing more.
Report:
11,33
